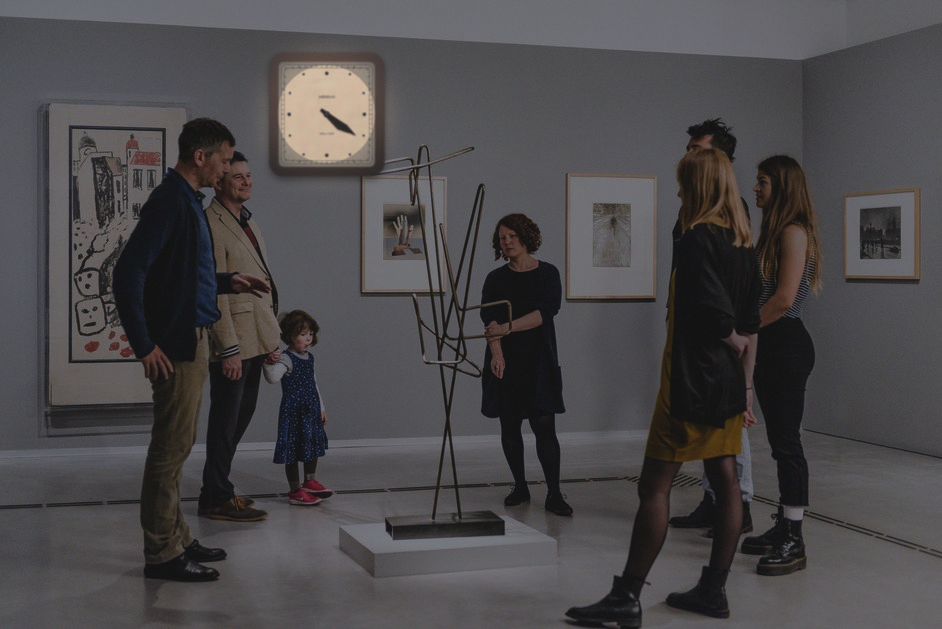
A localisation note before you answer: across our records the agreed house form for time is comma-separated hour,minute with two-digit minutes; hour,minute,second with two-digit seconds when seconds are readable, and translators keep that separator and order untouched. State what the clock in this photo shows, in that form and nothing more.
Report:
4,21
